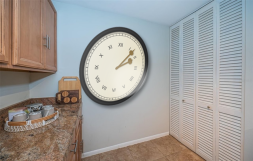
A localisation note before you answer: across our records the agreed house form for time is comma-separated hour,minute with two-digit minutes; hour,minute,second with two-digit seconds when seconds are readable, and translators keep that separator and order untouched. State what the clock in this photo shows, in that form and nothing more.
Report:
2,07
